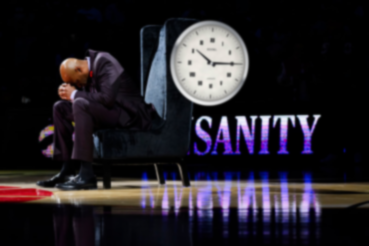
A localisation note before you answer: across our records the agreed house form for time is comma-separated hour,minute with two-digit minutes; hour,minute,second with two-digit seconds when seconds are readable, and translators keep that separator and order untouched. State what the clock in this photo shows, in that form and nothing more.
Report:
10,15
